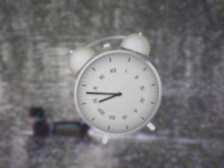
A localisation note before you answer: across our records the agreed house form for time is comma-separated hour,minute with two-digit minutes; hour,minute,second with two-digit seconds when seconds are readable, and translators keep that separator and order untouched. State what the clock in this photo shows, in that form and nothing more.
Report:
8,48
